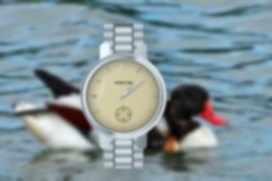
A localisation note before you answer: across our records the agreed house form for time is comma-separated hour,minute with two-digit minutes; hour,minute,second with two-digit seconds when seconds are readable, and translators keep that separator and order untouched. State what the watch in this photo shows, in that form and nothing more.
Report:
1,09
